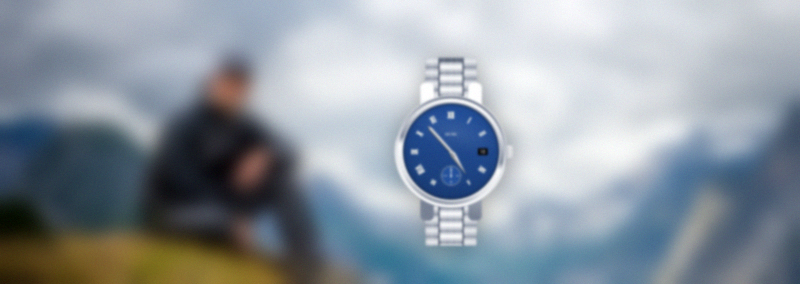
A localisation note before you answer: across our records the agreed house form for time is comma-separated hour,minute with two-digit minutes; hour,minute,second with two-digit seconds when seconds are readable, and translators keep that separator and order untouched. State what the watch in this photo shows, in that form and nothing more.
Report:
4,53
